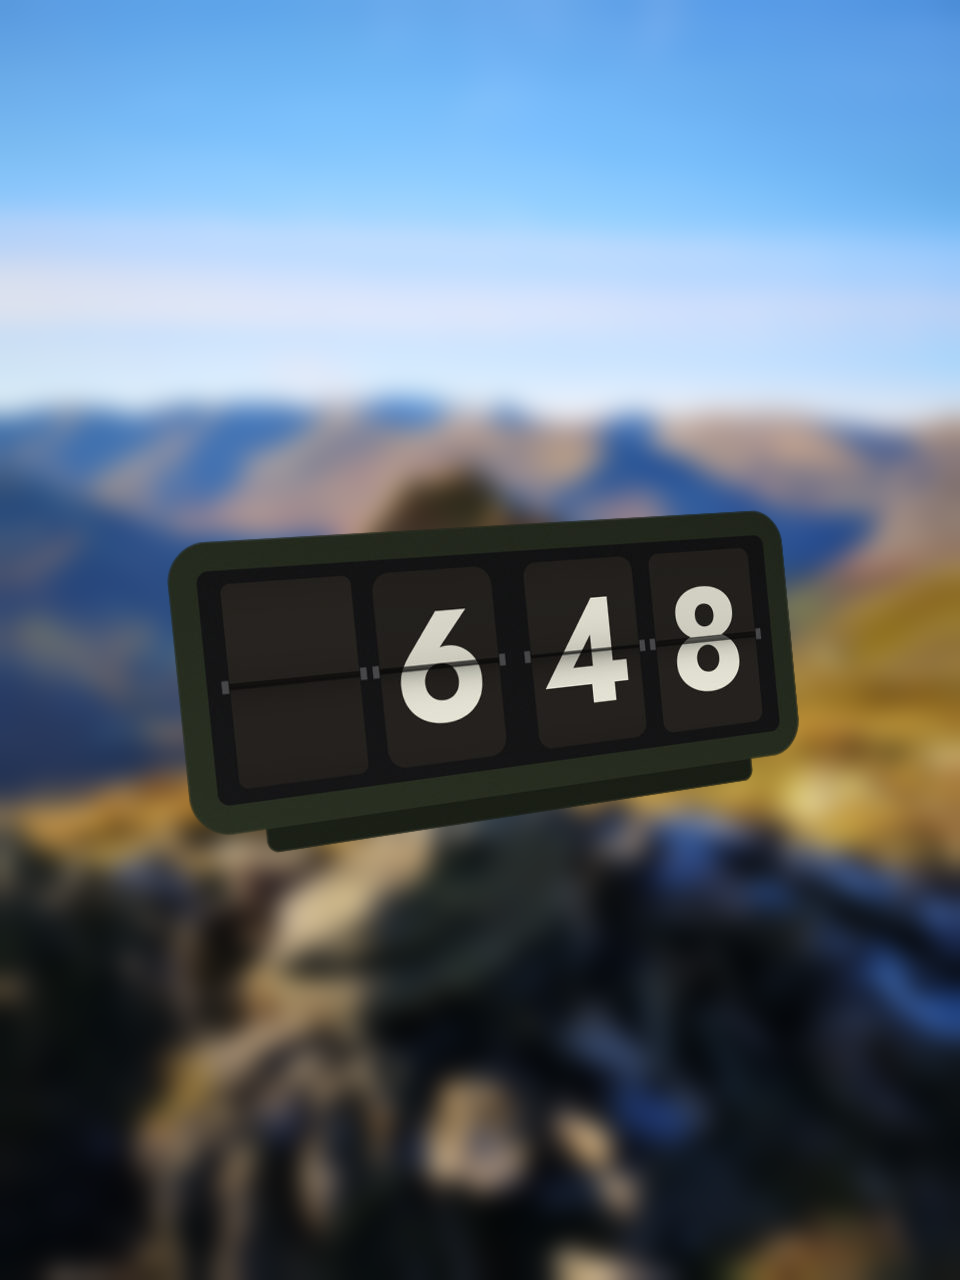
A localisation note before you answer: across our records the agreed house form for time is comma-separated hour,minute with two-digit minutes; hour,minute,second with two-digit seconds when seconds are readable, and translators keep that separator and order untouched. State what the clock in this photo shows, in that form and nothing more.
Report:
6,48
